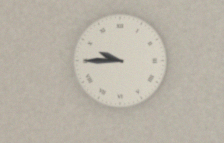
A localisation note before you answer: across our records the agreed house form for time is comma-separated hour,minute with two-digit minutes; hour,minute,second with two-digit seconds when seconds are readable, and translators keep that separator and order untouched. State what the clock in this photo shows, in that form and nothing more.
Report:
9,45
